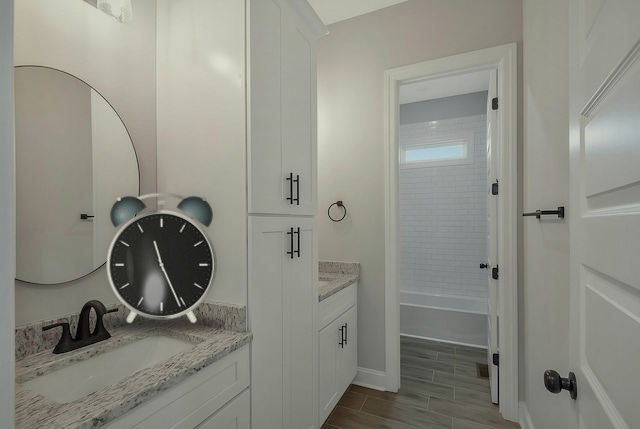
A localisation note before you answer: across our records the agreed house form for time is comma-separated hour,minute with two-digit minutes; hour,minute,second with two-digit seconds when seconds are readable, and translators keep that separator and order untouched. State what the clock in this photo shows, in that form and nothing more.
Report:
11,26
